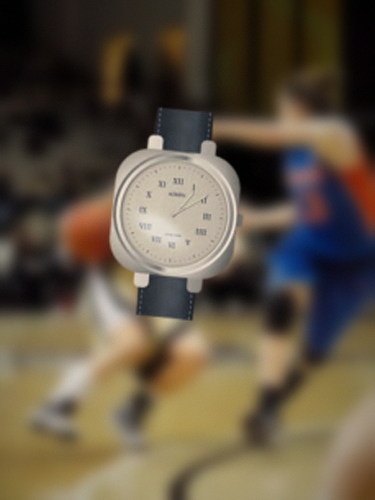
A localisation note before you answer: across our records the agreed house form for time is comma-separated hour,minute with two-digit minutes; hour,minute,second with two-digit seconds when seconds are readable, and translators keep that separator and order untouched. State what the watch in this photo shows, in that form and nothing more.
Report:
1,09
